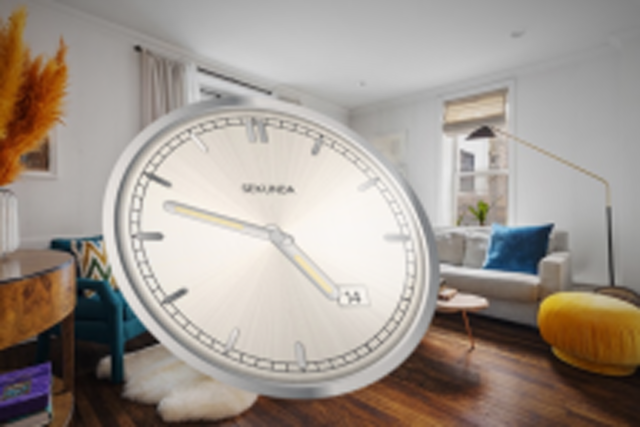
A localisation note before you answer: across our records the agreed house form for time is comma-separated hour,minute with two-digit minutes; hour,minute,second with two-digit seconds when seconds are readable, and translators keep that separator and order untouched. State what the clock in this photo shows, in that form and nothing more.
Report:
4,48
